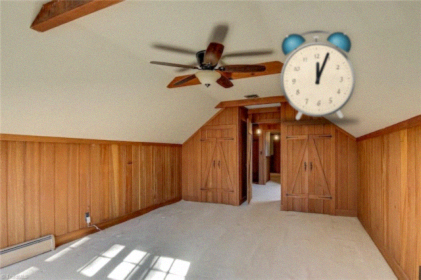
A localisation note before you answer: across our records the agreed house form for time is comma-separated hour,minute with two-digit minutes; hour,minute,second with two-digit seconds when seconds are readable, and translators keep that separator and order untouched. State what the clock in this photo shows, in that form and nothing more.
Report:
12,04
